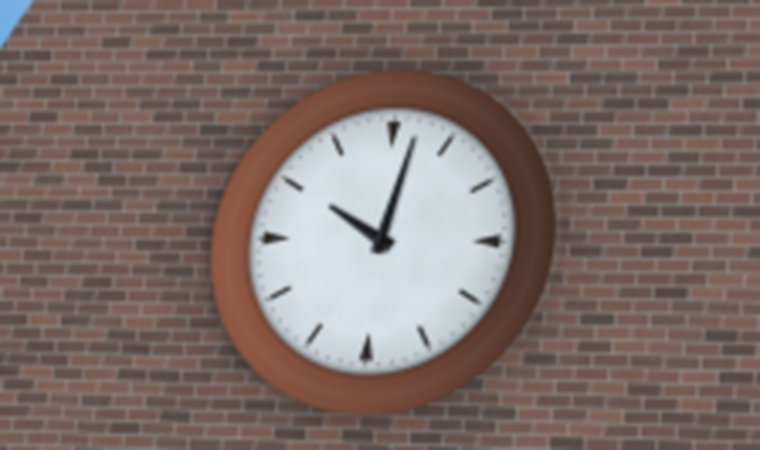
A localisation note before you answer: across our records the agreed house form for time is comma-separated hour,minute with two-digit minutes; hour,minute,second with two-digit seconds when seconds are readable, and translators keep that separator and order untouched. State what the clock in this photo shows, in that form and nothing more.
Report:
10,02
